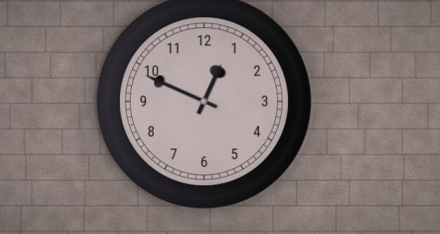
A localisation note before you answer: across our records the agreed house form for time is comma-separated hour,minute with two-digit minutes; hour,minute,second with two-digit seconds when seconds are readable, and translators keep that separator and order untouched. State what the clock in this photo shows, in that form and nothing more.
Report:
12,49
